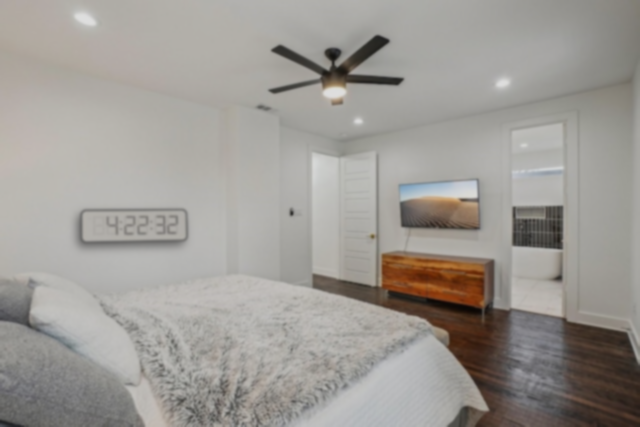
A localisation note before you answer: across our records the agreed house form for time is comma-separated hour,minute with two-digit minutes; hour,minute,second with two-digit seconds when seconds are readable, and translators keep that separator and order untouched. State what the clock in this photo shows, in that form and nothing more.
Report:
4,22,32
